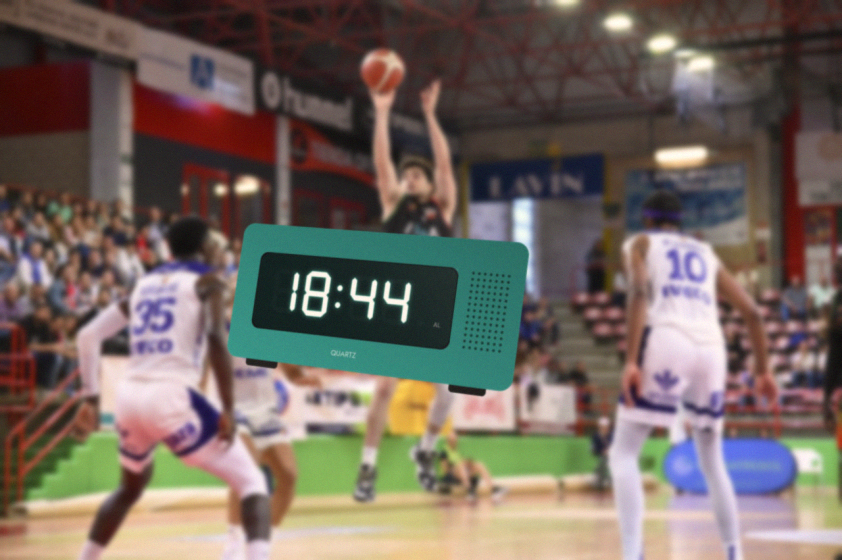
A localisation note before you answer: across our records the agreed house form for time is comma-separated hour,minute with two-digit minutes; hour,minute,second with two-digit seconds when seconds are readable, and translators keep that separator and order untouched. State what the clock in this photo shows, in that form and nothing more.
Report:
18,44
